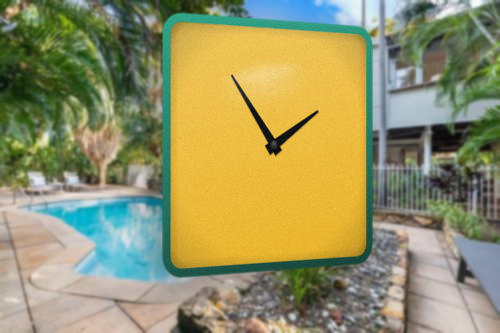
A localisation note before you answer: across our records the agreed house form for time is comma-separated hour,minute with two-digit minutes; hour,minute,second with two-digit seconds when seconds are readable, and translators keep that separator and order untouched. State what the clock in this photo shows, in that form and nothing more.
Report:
1,54
